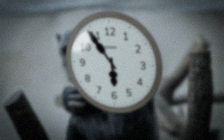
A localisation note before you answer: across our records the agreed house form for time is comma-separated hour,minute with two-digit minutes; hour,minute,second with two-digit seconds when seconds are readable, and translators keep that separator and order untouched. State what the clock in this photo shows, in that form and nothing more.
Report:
5,54
